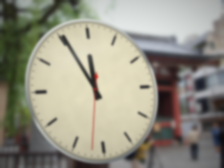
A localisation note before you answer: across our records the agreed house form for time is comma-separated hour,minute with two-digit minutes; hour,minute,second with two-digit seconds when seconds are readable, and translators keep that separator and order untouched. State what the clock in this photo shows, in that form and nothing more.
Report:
11,55,32
